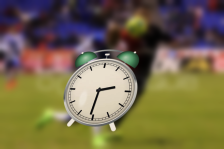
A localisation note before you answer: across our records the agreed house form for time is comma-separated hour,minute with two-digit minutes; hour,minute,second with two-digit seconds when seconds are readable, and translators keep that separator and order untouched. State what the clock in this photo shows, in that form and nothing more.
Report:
2,31
